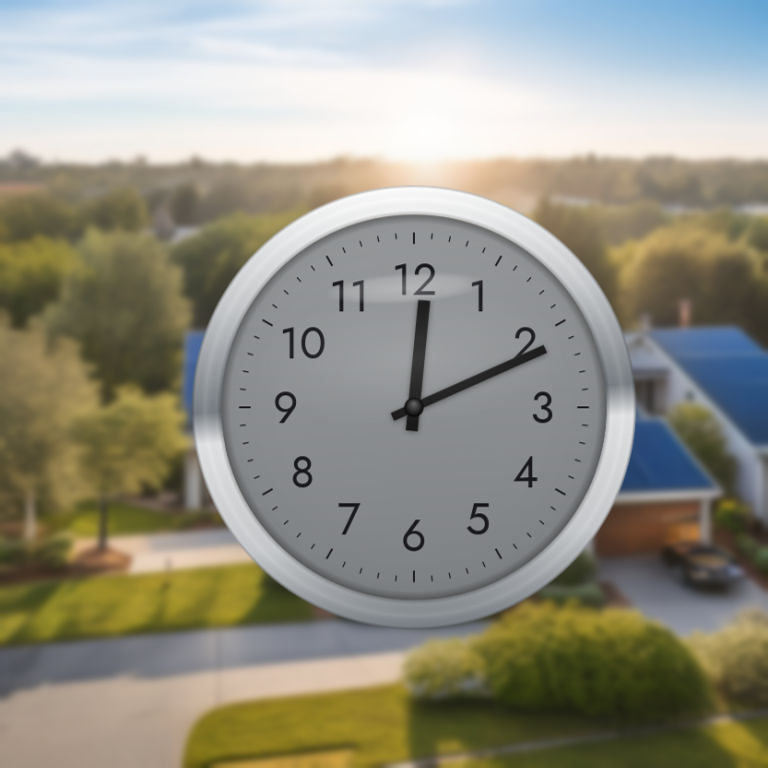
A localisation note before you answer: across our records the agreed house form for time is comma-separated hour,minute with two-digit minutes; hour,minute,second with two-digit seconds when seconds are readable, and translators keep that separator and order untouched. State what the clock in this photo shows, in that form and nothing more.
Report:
12,11
